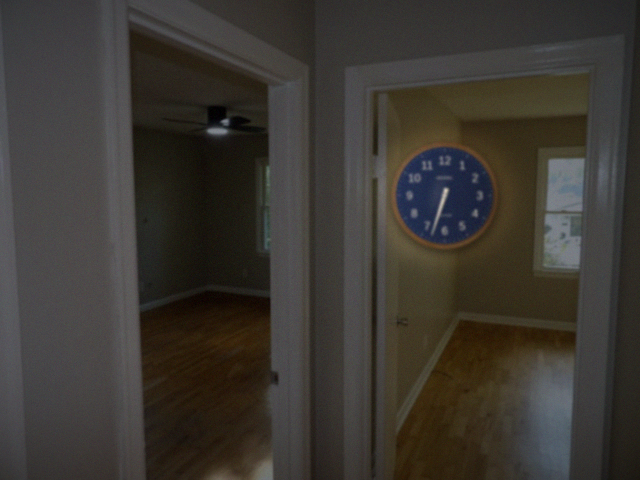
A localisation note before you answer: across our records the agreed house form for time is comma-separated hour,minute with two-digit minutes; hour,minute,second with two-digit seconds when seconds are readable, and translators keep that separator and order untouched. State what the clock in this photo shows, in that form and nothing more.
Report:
6,33
